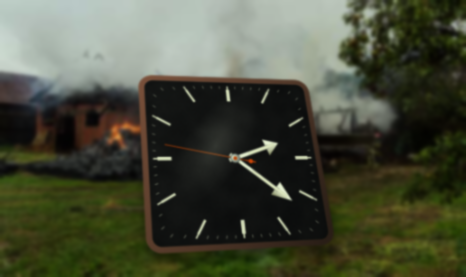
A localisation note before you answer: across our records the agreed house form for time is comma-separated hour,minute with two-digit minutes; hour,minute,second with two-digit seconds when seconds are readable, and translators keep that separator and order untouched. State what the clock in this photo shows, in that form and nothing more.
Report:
2,21,47
